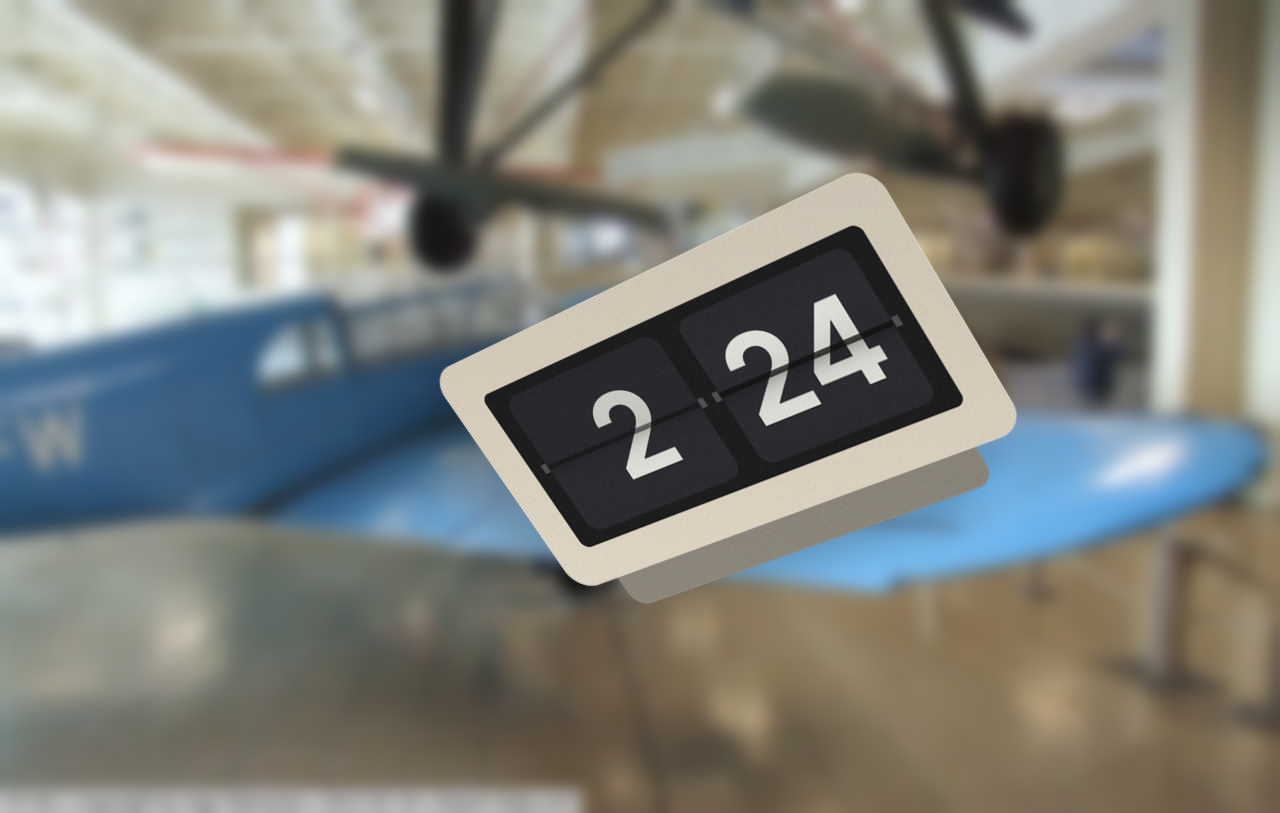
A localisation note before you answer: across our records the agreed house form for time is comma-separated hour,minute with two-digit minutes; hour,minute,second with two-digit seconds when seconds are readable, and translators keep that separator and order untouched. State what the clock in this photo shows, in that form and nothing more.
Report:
2,24
